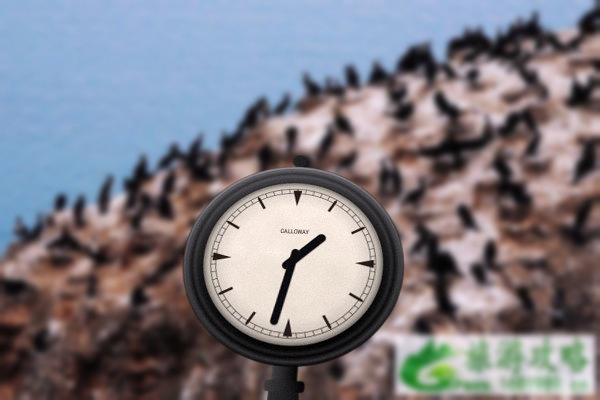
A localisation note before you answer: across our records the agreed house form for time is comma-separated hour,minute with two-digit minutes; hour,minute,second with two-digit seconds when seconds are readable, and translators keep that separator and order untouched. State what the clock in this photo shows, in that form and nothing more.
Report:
1,32
